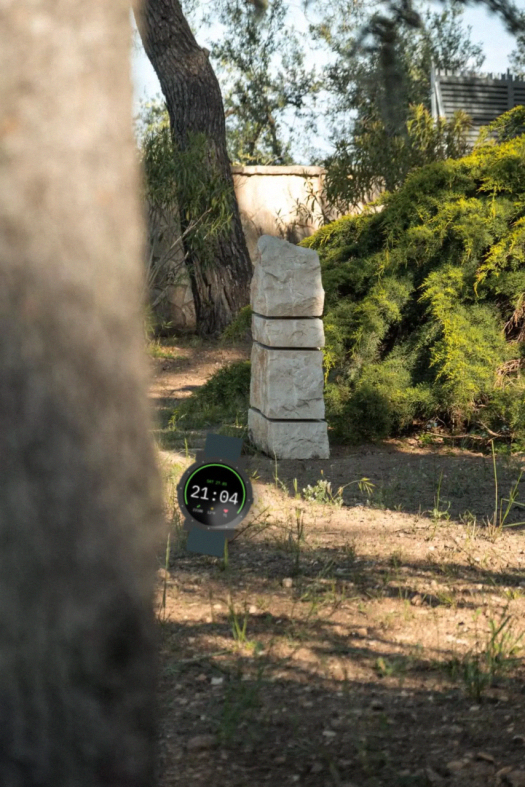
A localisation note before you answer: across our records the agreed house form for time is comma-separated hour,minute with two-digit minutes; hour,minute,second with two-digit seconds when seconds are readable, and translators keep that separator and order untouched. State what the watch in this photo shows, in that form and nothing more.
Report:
21,04
